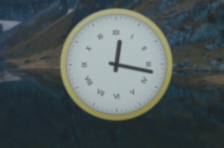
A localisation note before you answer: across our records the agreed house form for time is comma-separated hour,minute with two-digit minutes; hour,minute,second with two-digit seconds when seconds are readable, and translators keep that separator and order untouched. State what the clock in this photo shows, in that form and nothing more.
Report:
12,17
